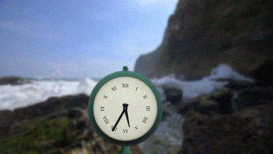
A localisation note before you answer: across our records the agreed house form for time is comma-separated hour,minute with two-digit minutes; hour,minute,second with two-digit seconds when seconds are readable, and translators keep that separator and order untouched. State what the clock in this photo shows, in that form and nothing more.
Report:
5,35
